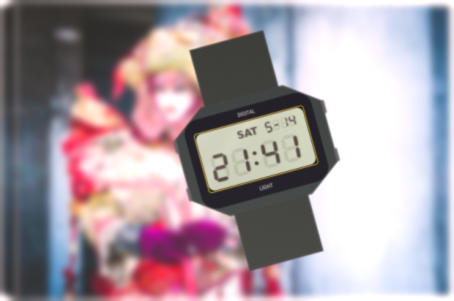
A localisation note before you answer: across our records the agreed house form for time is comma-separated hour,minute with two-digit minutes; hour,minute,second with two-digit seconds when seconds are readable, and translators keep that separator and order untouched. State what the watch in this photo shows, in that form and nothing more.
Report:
21,41
